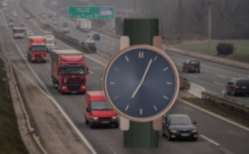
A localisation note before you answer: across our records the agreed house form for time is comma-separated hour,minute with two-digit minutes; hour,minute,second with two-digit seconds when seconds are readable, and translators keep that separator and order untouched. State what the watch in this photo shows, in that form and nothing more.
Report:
7,04
